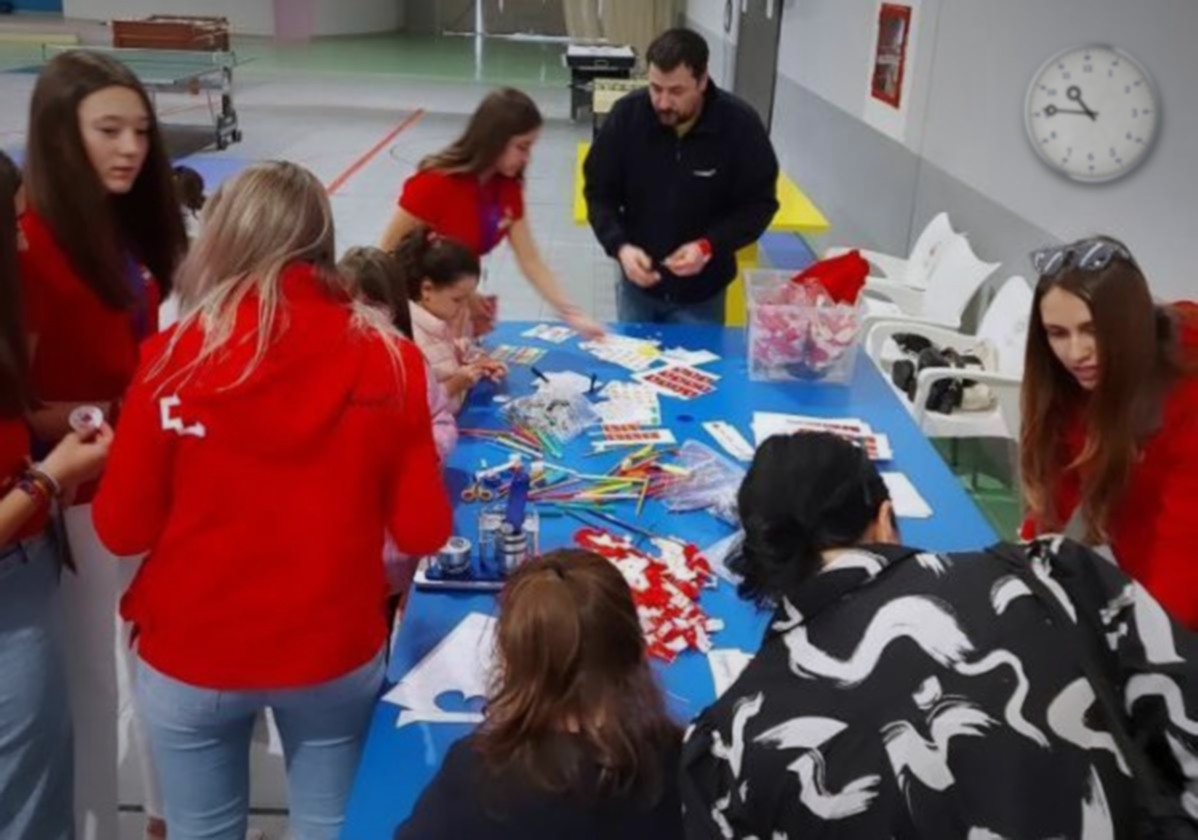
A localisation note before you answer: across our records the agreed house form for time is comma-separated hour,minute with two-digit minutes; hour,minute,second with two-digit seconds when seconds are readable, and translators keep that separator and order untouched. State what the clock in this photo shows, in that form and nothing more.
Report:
10,46
